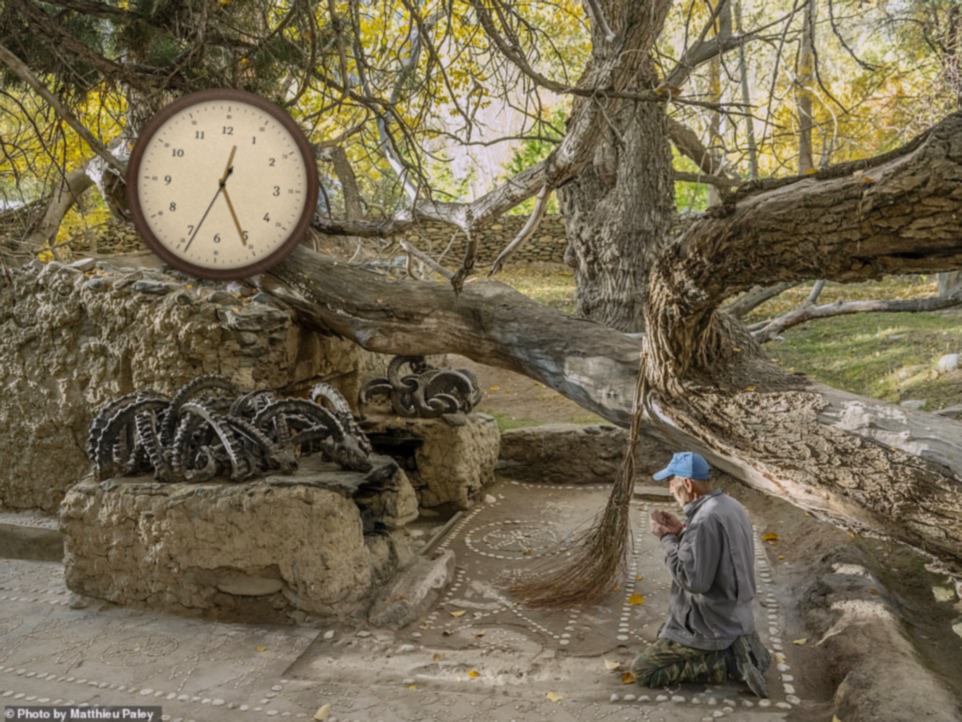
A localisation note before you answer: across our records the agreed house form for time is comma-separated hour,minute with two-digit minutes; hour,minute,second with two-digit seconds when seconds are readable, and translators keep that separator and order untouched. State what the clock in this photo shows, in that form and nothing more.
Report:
12,25,34
